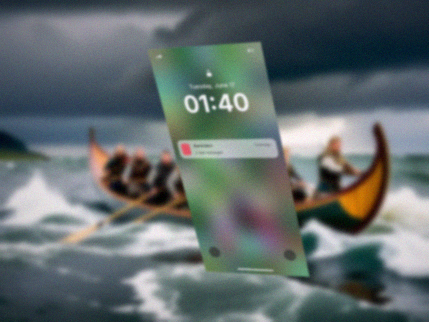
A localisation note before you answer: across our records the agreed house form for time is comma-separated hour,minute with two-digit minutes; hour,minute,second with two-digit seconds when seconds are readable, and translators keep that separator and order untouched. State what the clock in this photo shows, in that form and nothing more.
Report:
1,40
